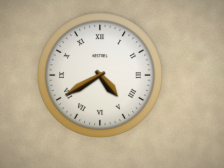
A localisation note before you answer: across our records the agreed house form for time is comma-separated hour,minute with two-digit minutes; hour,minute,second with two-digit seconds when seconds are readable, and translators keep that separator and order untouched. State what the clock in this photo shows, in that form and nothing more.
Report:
4,40
